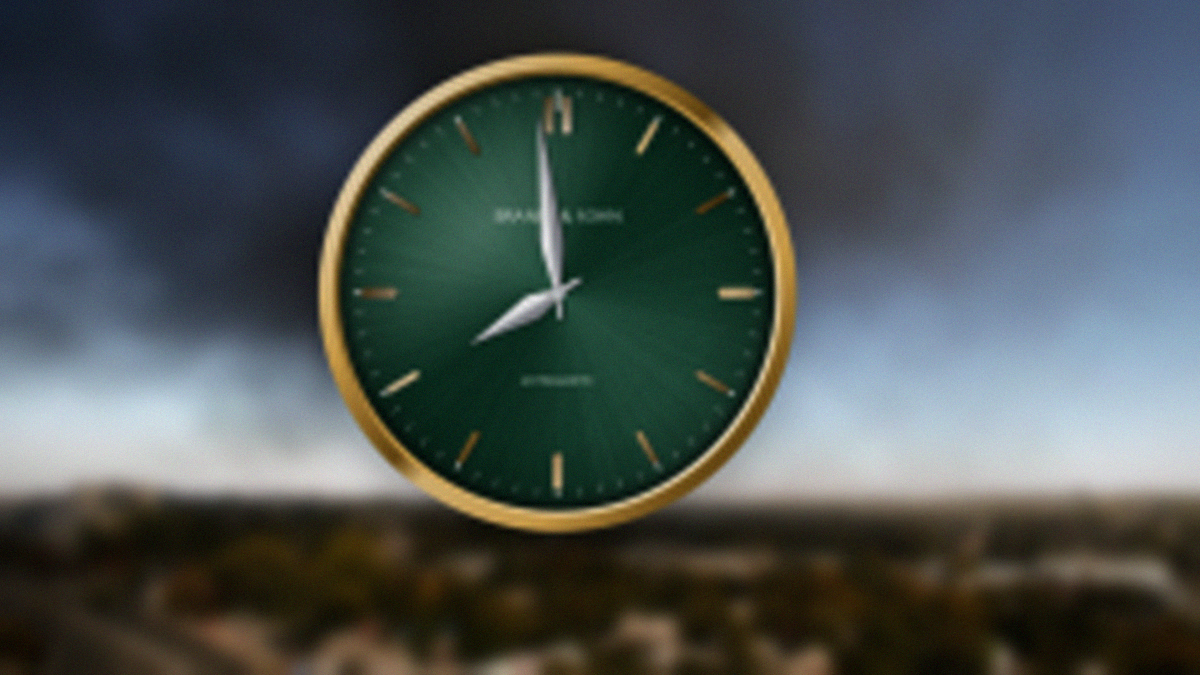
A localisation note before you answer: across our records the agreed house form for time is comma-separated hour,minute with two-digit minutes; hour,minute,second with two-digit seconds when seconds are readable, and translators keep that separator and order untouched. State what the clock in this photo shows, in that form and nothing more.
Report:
7,59
